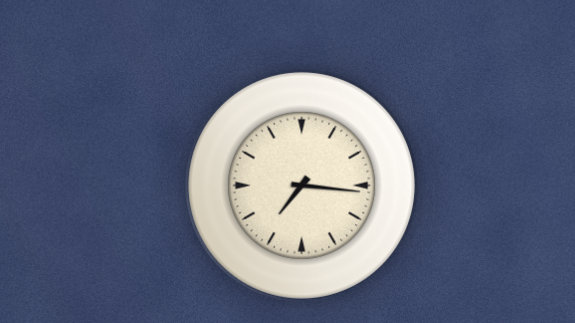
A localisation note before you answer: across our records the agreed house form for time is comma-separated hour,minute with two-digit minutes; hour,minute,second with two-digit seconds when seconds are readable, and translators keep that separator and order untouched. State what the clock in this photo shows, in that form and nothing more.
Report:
7,16
